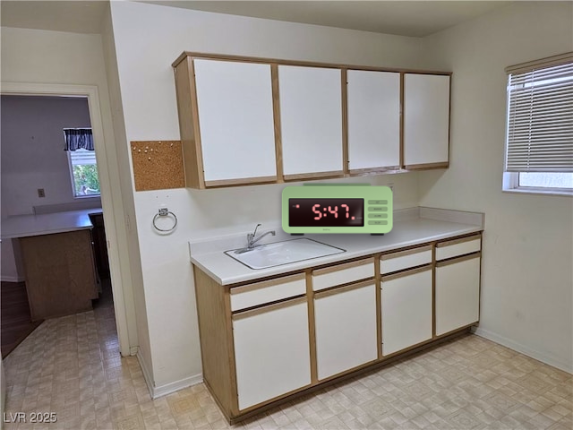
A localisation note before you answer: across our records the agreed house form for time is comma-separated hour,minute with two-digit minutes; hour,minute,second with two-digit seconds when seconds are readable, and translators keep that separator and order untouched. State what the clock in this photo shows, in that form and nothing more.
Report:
5,47
